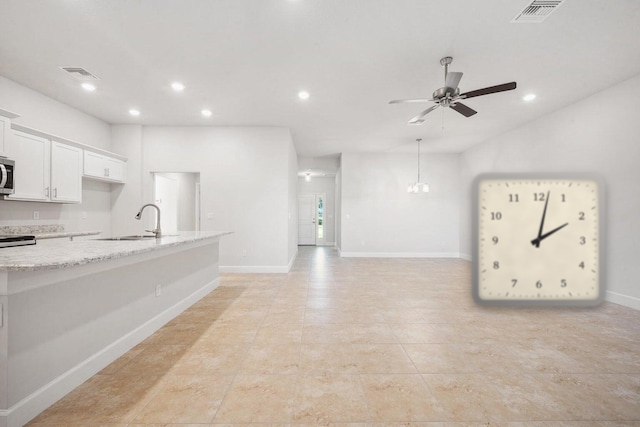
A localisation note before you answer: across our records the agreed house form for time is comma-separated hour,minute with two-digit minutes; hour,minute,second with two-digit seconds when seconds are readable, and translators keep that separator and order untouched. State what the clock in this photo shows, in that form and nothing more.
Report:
2,02
